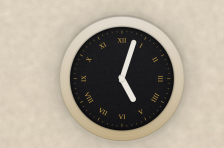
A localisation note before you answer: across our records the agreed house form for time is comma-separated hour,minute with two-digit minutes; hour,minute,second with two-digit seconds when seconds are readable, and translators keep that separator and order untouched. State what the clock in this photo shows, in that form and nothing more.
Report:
5,03
